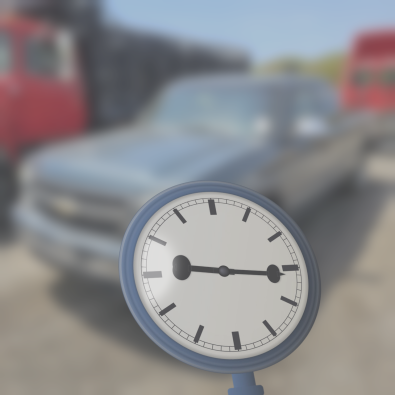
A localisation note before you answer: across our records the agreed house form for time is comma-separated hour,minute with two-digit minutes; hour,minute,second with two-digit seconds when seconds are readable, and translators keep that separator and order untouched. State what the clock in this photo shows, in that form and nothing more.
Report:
9,16
